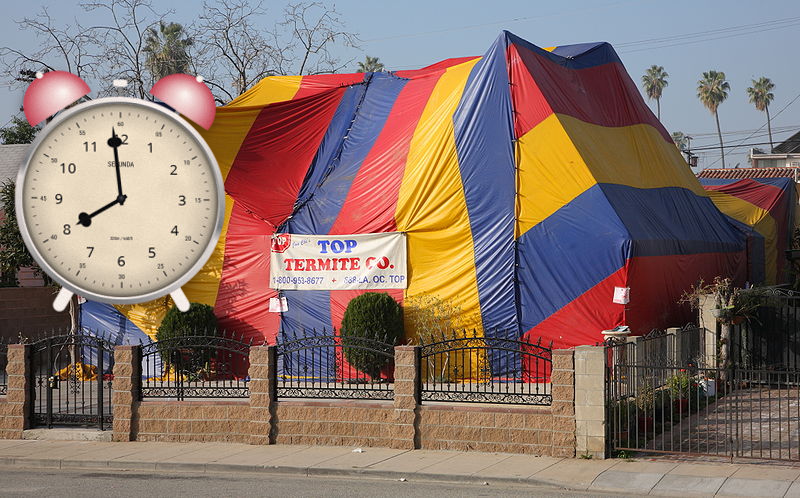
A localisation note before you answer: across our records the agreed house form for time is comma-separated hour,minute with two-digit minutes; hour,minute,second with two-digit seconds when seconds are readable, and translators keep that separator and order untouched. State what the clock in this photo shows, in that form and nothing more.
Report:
7,59
